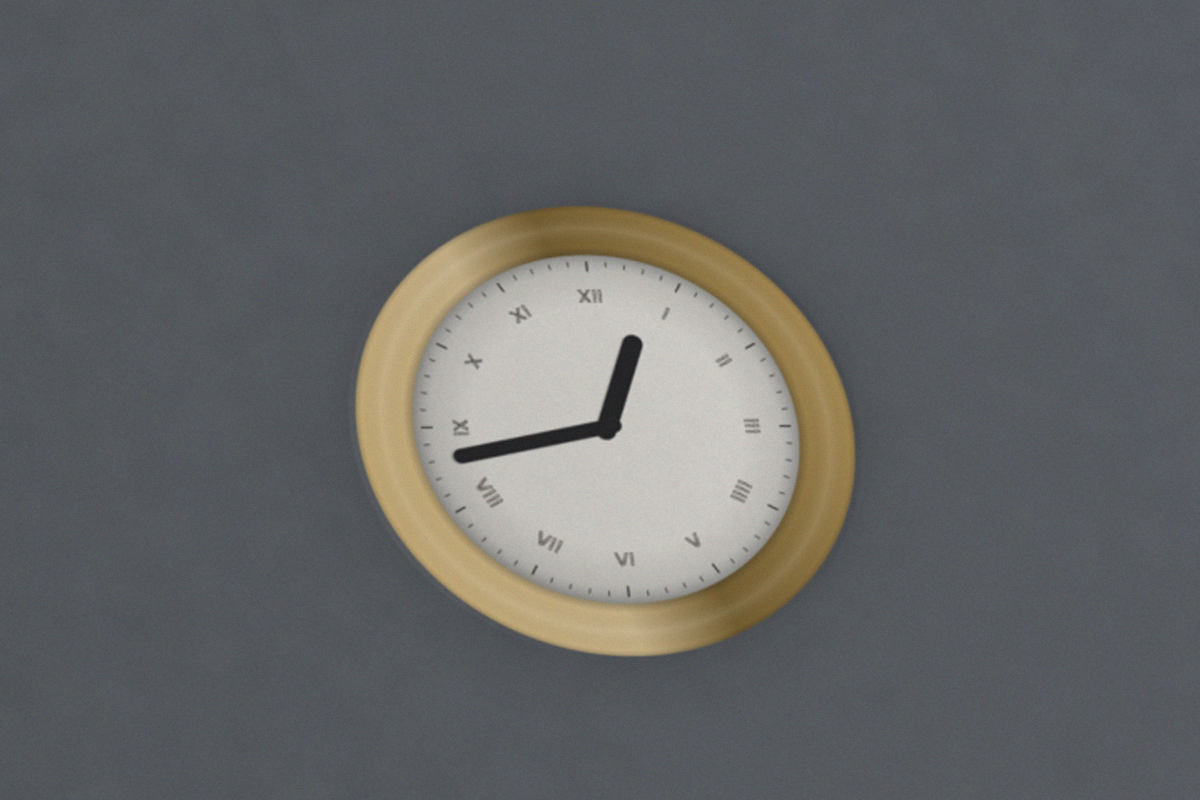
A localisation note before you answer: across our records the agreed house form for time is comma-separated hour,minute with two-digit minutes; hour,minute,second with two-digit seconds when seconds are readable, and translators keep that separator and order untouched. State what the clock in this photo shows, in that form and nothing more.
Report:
12,43
